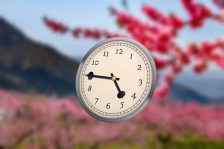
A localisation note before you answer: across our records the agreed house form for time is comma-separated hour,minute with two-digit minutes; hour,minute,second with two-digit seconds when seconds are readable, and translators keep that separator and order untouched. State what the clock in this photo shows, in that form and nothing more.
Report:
4,45
